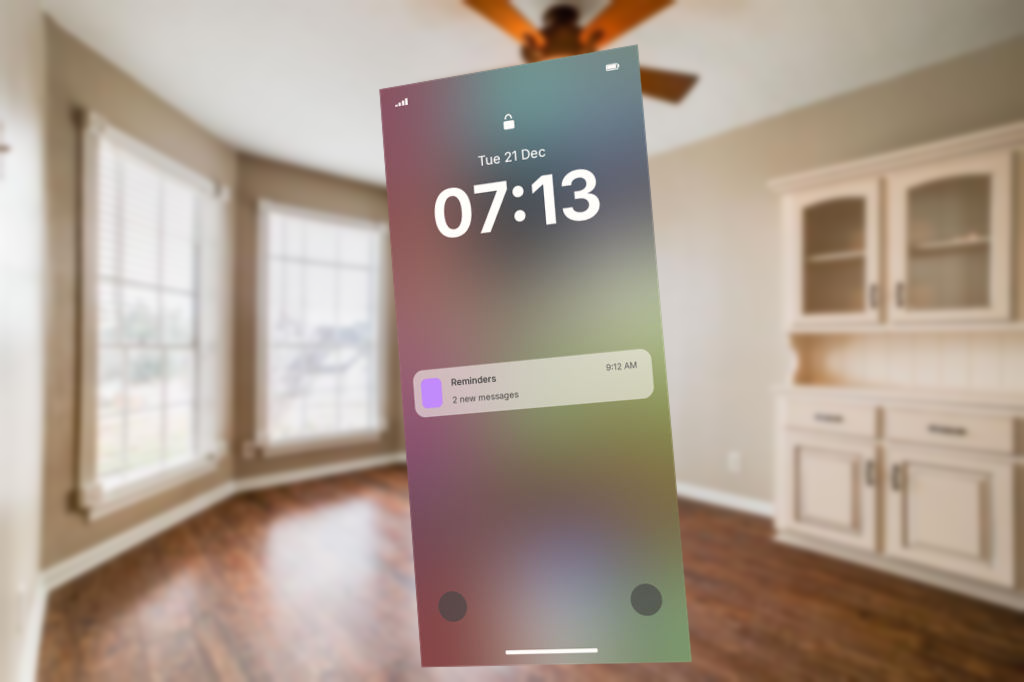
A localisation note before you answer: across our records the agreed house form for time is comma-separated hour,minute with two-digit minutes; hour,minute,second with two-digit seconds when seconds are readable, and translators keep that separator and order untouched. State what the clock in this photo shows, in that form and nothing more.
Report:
7,13
